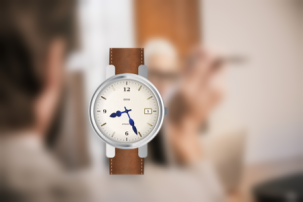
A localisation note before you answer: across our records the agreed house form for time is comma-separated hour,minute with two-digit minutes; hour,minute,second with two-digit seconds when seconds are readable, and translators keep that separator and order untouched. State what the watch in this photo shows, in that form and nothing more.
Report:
8,26
